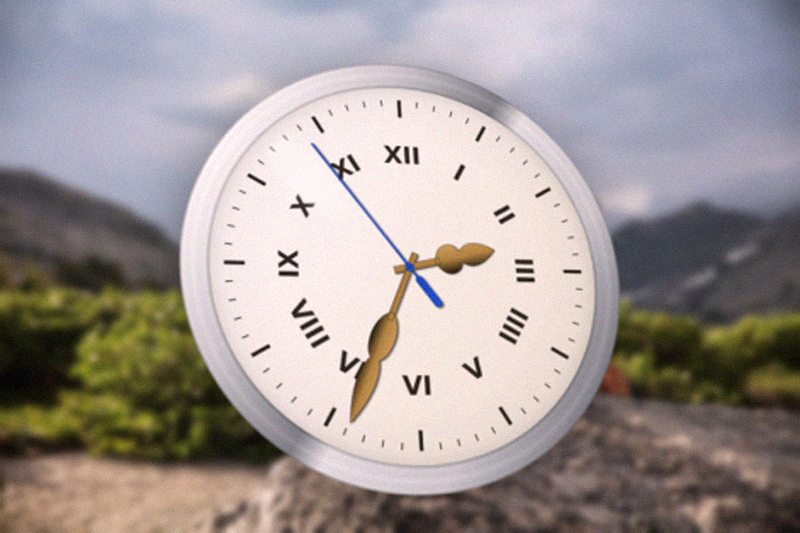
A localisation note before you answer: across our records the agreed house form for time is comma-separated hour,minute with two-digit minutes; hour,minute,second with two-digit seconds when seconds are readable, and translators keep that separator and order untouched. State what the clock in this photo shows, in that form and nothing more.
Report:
2,33,54
